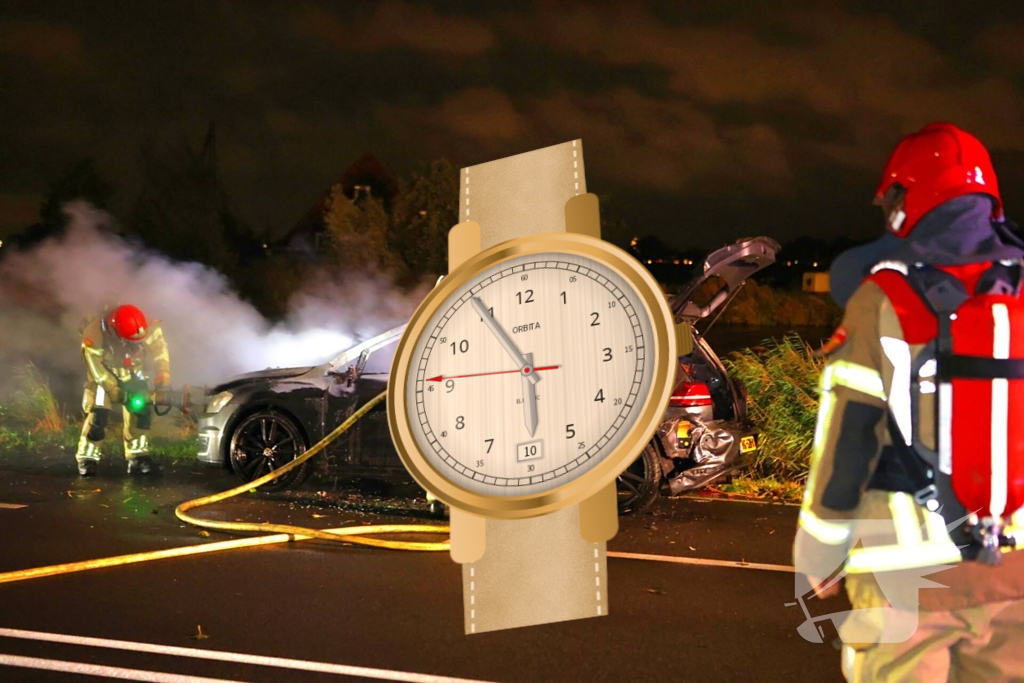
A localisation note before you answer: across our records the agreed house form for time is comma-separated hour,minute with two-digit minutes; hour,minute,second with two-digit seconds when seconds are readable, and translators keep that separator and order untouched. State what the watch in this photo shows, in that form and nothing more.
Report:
5,54,46
